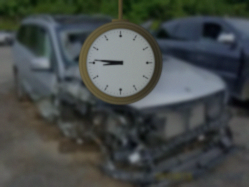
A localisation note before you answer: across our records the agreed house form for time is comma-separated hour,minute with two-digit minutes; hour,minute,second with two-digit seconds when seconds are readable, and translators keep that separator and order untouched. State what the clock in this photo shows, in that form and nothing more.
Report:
8,46
